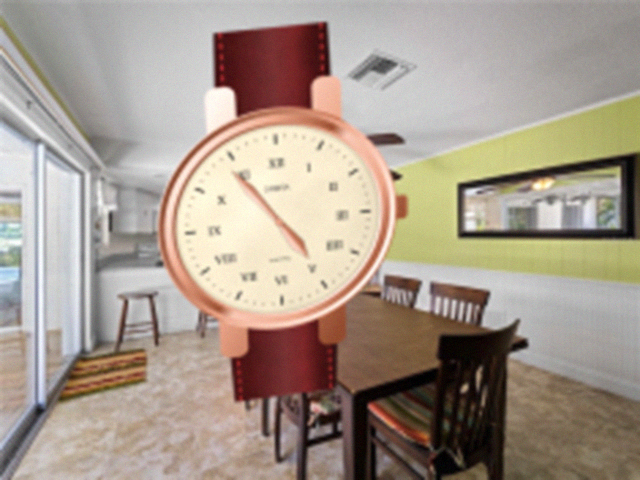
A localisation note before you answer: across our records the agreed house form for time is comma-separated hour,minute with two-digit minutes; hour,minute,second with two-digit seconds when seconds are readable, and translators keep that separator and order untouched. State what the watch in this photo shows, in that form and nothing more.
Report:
4,54
